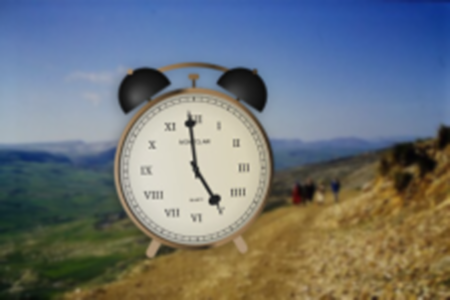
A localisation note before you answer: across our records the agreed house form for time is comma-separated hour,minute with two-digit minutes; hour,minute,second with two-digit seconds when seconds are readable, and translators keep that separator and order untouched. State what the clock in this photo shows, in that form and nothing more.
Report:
4,59
